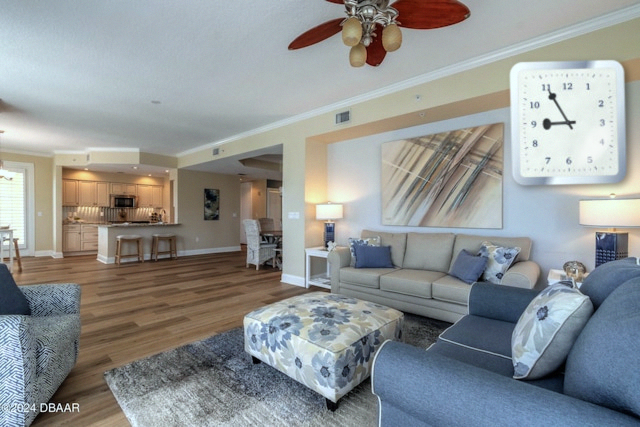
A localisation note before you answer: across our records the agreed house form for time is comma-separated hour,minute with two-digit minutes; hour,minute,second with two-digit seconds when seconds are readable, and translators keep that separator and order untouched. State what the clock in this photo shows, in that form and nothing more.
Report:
8,55
